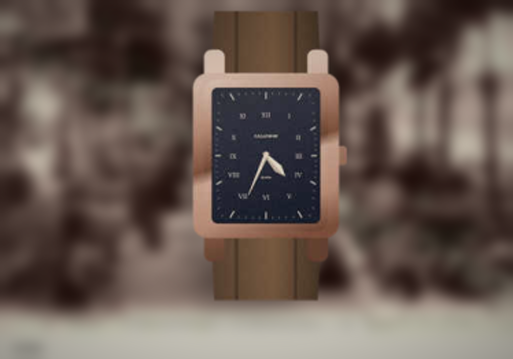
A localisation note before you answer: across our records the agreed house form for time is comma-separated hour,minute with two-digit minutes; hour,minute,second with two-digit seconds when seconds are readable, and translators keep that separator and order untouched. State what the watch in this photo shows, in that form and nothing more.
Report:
4,34
